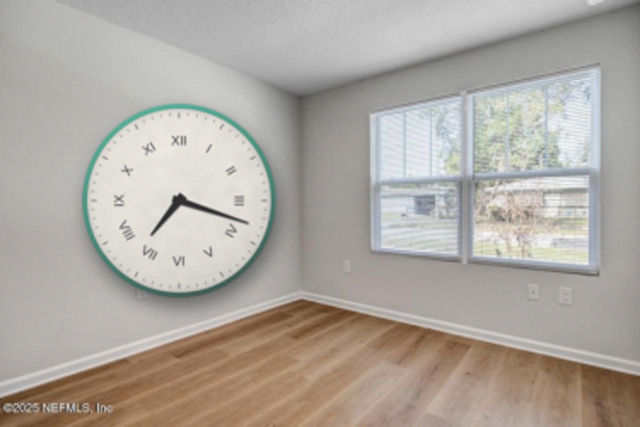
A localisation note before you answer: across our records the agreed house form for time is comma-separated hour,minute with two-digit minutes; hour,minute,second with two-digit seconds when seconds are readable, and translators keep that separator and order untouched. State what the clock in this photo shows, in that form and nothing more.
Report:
7,18
